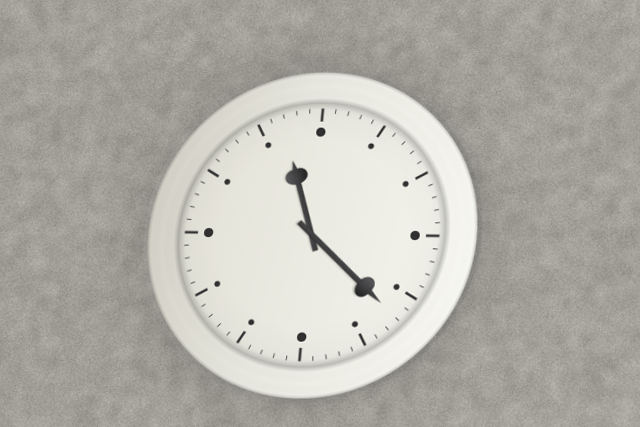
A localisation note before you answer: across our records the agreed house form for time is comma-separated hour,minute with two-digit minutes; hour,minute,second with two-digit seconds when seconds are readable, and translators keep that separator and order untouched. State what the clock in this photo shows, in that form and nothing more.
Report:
11,22
